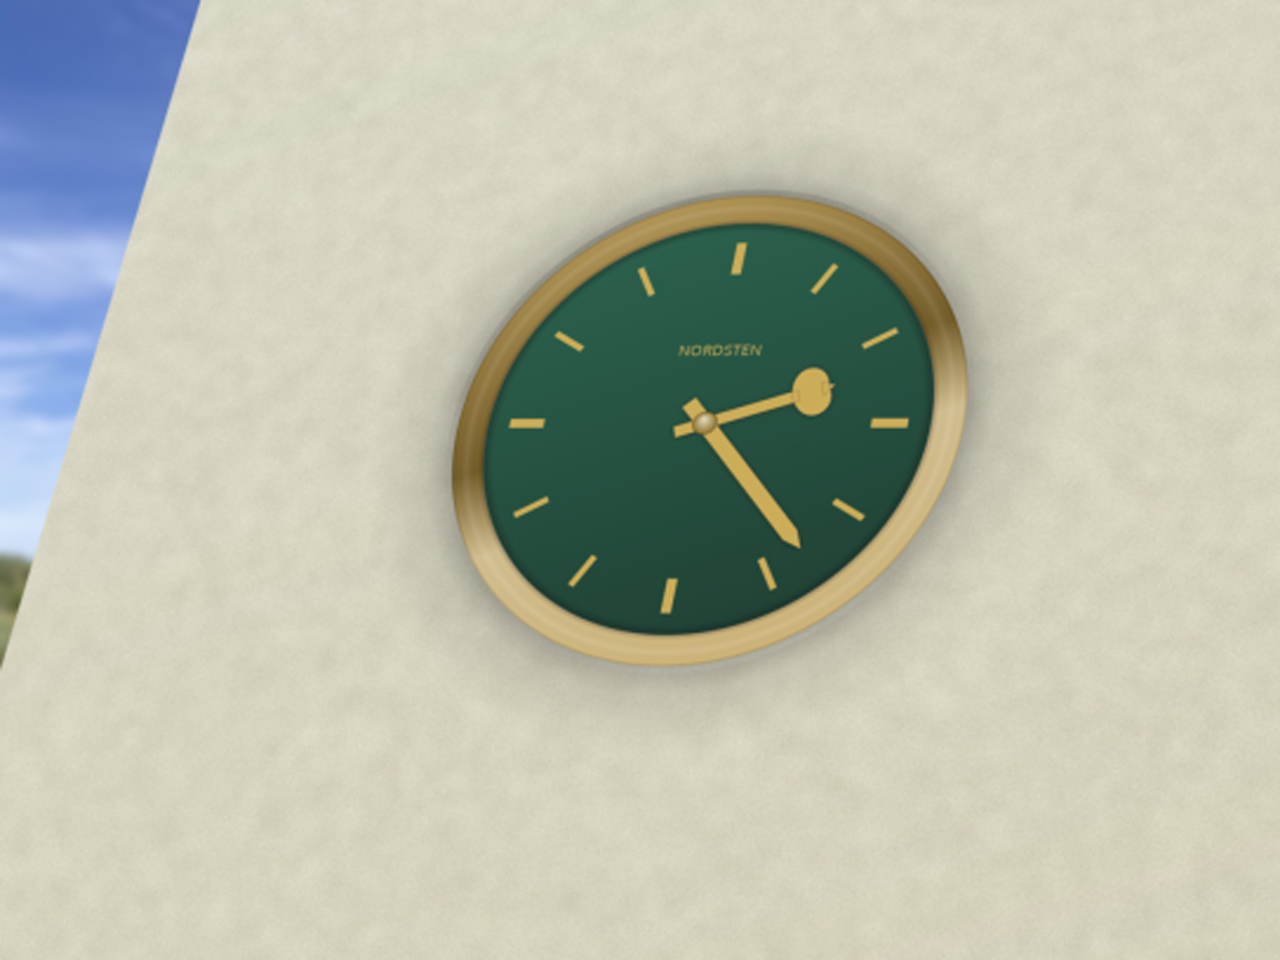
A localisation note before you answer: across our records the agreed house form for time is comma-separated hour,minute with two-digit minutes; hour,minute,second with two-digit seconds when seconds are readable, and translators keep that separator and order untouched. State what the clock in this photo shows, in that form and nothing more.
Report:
2,23
